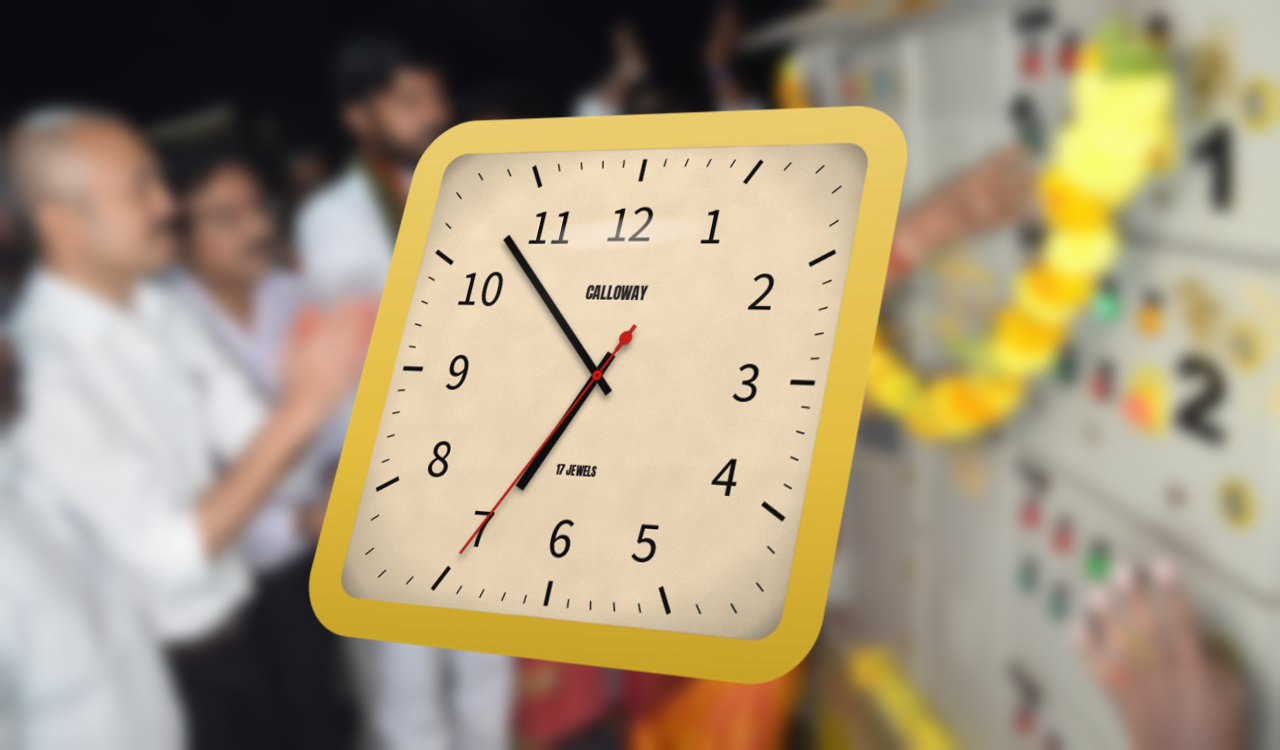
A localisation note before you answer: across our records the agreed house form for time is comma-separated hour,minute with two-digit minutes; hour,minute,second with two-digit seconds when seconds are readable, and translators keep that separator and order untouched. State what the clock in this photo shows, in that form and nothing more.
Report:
6,52,35
